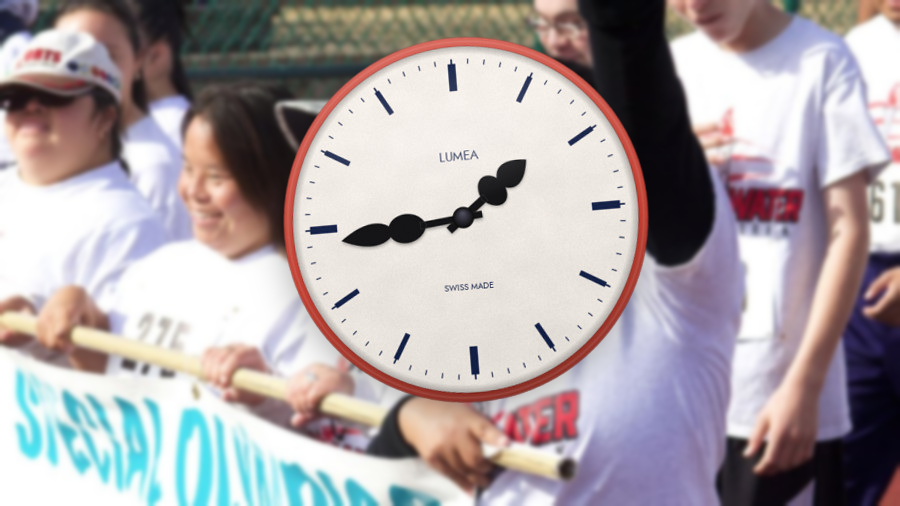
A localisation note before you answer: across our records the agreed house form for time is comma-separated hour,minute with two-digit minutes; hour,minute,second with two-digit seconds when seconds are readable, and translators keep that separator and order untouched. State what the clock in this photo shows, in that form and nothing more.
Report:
1,44
